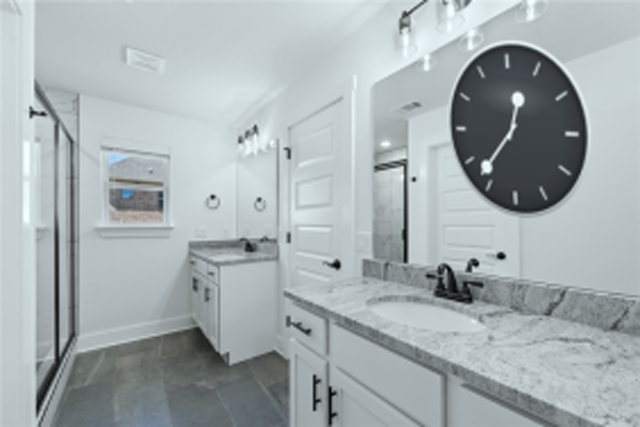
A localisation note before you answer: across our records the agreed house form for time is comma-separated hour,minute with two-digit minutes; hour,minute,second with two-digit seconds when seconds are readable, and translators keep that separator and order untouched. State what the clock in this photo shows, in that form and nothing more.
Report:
12,37
